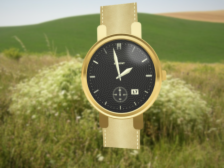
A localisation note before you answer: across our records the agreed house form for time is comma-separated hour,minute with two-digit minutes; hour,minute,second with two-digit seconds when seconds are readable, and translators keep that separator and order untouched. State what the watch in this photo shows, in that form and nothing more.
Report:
1,58
